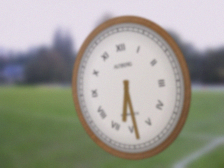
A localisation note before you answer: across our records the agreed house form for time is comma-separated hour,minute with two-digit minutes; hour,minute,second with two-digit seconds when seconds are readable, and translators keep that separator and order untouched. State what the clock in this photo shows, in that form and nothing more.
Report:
6,29
